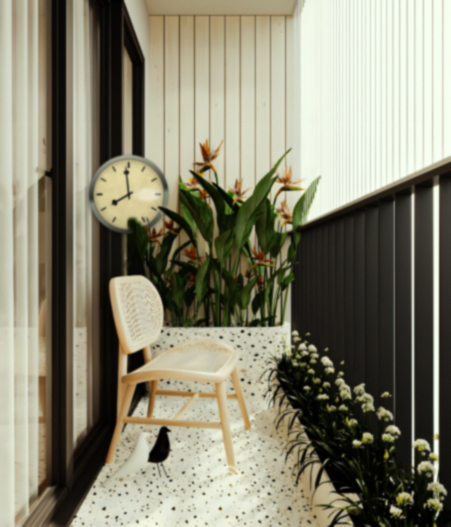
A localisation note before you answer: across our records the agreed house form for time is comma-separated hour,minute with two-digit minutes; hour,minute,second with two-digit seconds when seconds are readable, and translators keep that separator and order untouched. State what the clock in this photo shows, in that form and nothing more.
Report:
7,59
